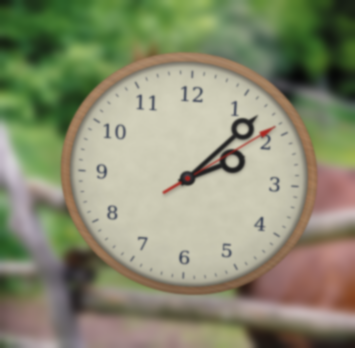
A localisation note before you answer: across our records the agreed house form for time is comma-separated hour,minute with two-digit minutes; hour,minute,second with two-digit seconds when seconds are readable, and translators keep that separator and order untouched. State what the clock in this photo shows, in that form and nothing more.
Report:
2,07,09
